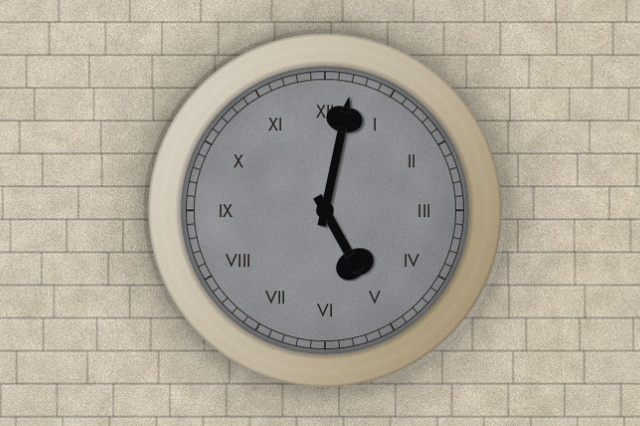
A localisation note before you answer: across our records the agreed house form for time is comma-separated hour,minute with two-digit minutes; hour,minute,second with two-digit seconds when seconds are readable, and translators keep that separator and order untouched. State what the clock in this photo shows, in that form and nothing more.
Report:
5,02
